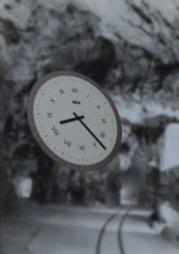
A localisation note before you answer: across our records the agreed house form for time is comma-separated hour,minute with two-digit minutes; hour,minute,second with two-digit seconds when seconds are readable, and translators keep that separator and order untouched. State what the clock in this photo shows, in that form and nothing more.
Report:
8,23
